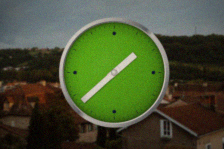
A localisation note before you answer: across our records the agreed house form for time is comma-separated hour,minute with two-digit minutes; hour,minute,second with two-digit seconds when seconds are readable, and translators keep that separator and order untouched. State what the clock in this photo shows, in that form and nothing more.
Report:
1,38
